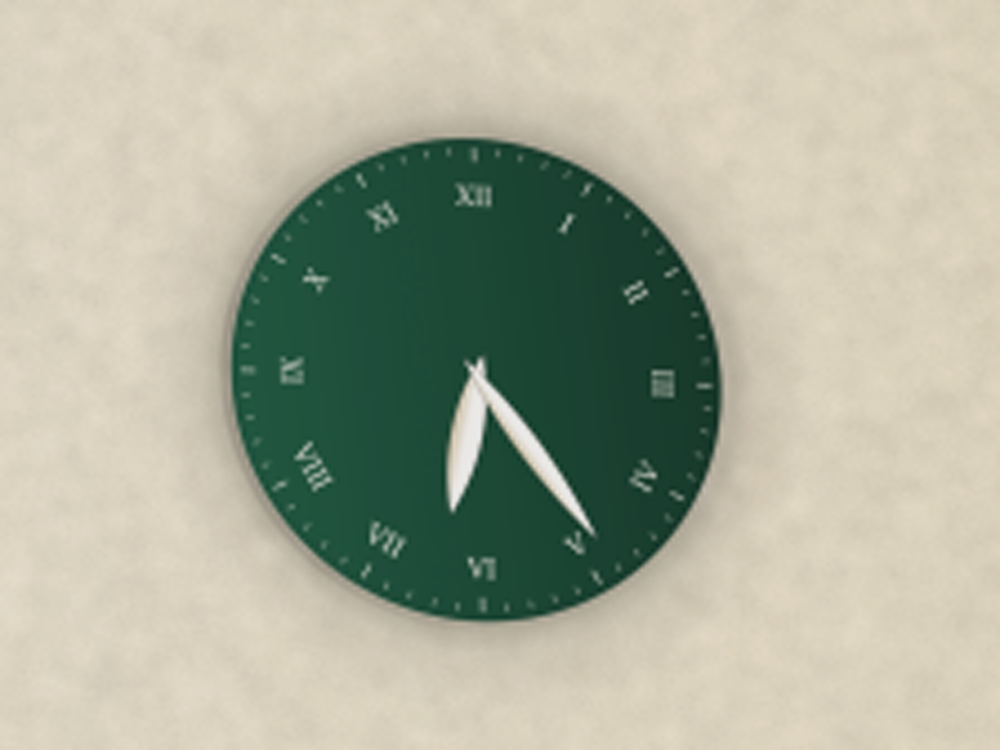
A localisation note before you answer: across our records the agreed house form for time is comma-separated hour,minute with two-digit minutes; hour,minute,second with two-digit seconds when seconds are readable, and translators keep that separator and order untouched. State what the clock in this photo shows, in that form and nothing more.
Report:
6,24
